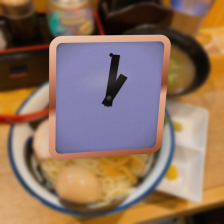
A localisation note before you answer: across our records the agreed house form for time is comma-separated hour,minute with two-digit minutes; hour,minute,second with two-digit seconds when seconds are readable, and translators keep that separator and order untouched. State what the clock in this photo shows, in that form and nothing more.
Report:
1,01
